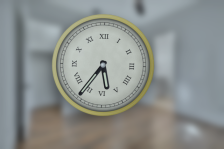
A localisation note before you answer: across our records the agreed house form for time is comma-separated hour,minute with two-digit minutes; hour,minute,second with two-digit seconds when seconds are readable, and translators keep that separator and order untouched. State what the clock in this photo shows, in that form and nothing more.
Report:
5,36
